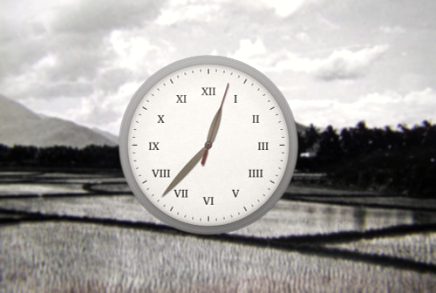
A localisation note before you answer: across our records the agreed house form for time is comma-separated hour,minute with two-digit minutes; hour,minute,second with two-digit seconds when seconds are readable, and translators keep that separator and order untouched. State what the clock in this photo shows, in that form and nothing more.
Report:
12,37,03
